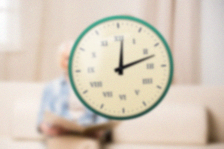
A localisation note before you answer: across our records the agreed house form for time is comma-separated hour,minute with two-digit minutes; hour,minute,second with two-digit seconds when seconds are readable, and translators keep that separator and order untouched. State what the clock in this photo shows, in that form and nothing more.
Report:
12,12
